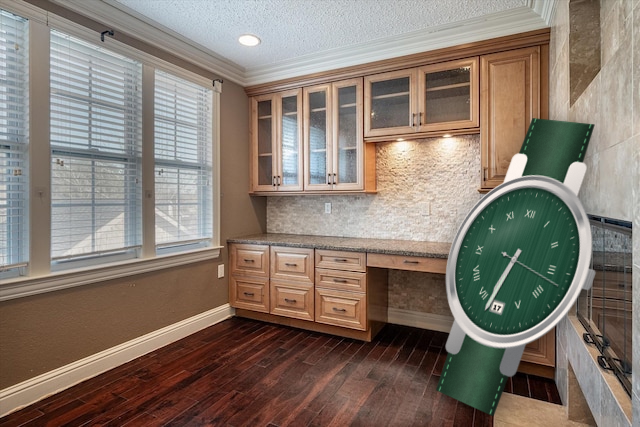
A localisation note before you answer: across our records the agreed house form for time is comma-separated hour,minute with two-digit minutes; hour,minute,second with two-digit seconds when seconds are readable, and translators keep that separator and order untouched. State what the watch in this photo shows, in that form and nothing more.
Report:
6,32,17
